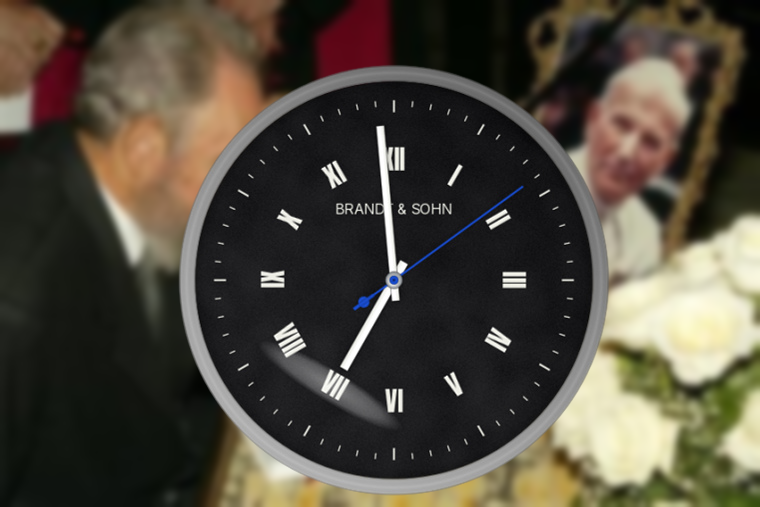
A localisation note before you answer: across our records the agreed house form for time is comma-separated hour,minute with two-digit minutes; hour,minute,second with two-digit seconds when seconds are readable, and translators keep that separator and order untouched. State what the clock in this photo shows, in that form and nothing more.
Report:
6,59,09
